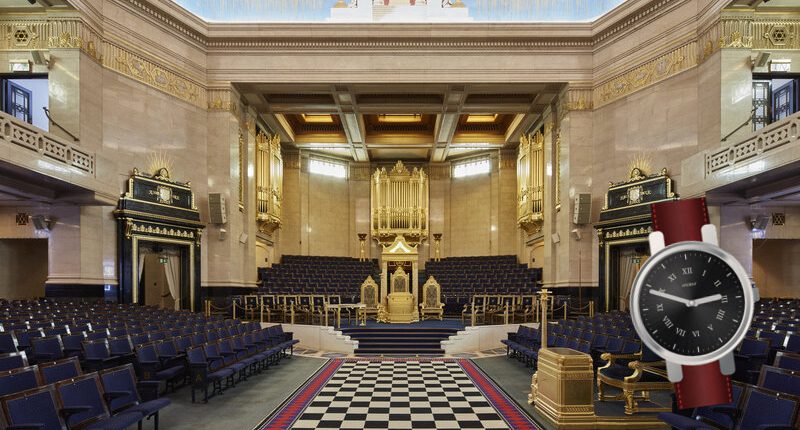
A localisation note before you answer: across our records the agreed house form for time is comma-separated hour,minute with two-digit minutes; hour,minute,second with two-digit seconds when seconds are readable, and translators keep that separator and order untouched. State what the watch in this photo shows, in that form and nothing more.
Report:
2,49
